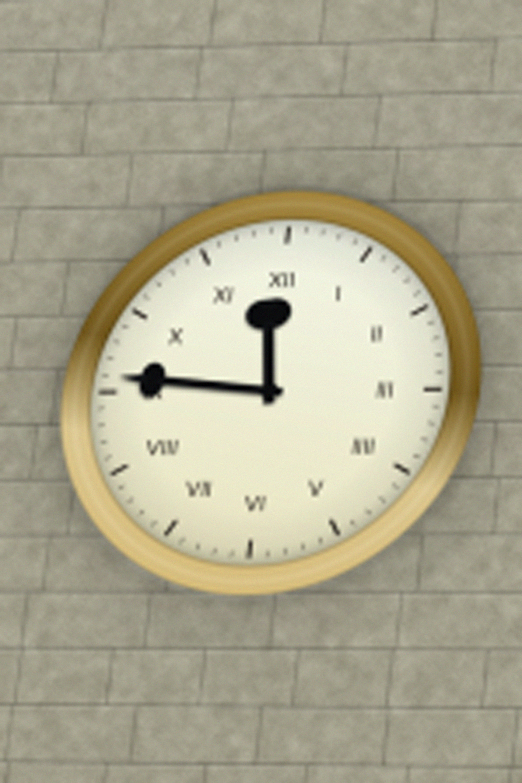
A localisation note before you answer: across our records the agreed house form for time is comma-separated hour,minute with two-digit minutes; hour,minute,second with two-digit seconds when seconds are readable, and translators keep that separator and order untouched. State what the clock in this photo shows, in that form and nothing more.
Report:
11,46
